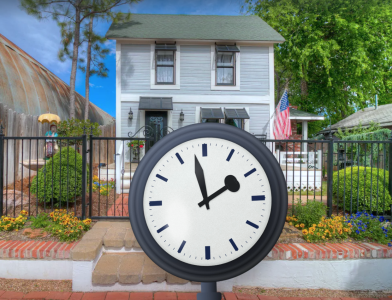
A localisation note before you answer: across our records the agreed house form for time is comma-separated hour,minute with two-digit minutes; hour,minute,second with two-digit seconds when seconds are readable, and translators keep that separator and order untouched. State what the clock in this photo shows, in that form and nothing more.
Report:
1,58
